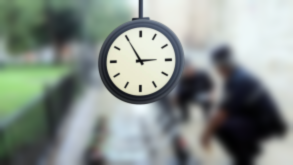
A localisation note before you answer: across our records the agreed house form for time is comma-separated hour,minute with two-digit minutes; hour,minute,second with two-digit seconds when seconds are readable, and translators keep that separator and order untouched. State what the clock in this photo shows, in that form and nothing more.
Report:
2,55
